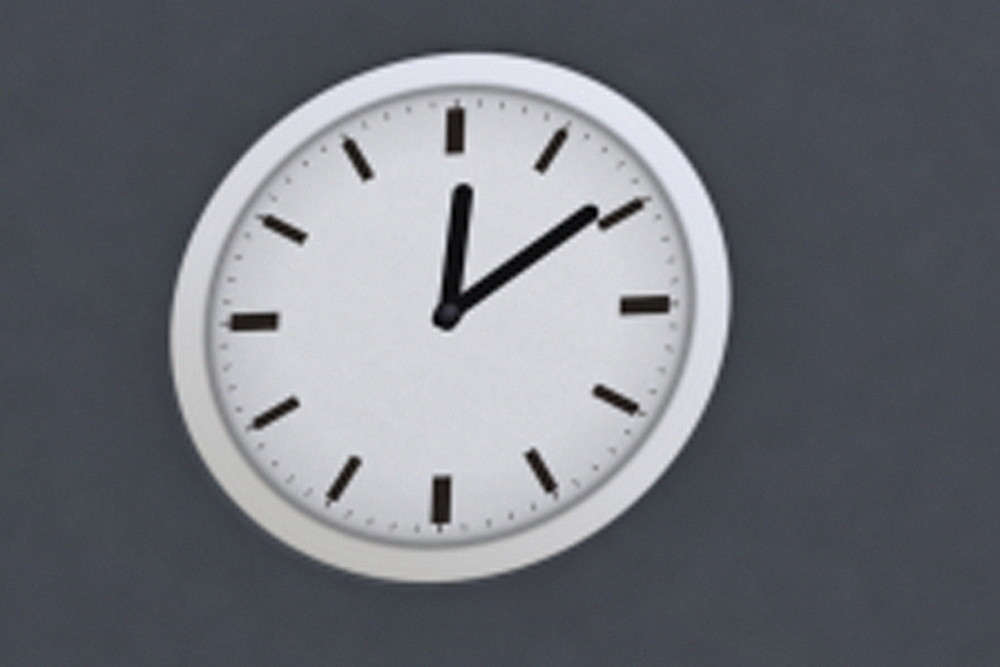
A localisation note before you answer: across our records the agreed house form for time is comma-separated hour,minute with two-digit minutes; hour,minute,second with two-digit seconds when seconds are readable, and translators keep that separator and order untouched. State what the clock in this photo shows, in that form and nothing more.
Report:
12,09
